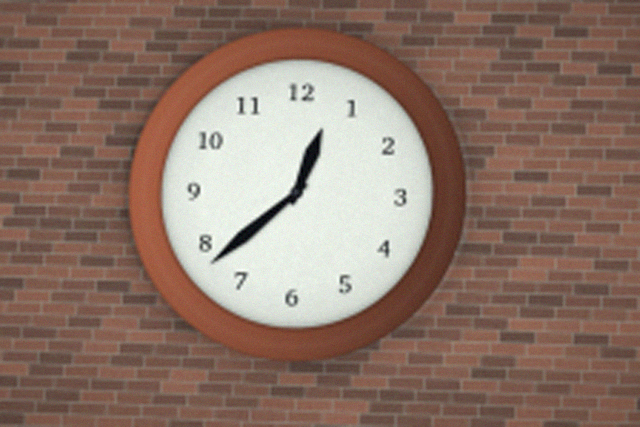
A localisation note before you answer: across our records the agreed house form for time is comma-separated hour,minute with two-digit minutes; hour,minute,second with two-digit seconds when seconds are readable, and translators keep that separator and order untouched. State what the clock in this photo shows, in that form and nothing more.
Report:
12,38
